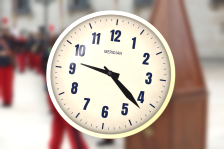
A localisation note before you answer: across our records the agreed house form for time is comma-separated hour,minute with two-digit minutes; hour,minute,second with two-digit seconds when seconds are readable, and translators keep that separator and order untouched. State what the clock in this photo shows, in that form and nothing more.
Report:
9,22
